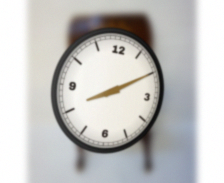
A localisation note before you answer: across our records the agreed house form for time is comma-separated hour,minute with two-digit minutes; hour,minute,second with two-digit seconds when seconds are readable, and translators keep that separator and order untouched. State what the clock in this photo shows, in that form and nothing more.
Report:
8,10
